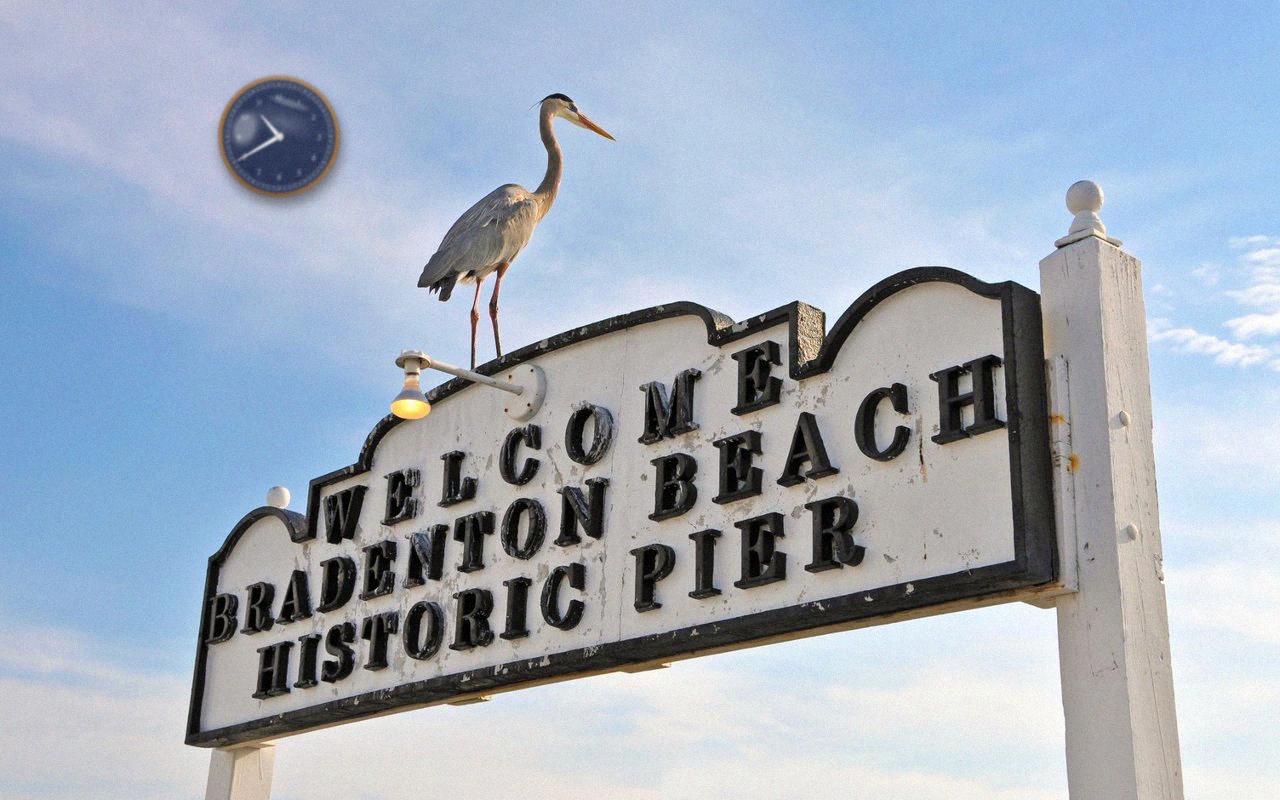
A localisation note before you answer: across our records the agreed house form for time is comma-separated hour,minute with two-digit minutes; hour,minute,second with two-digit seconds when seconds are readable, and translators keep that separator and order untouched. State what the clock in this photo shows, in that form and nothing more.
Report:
10,40
